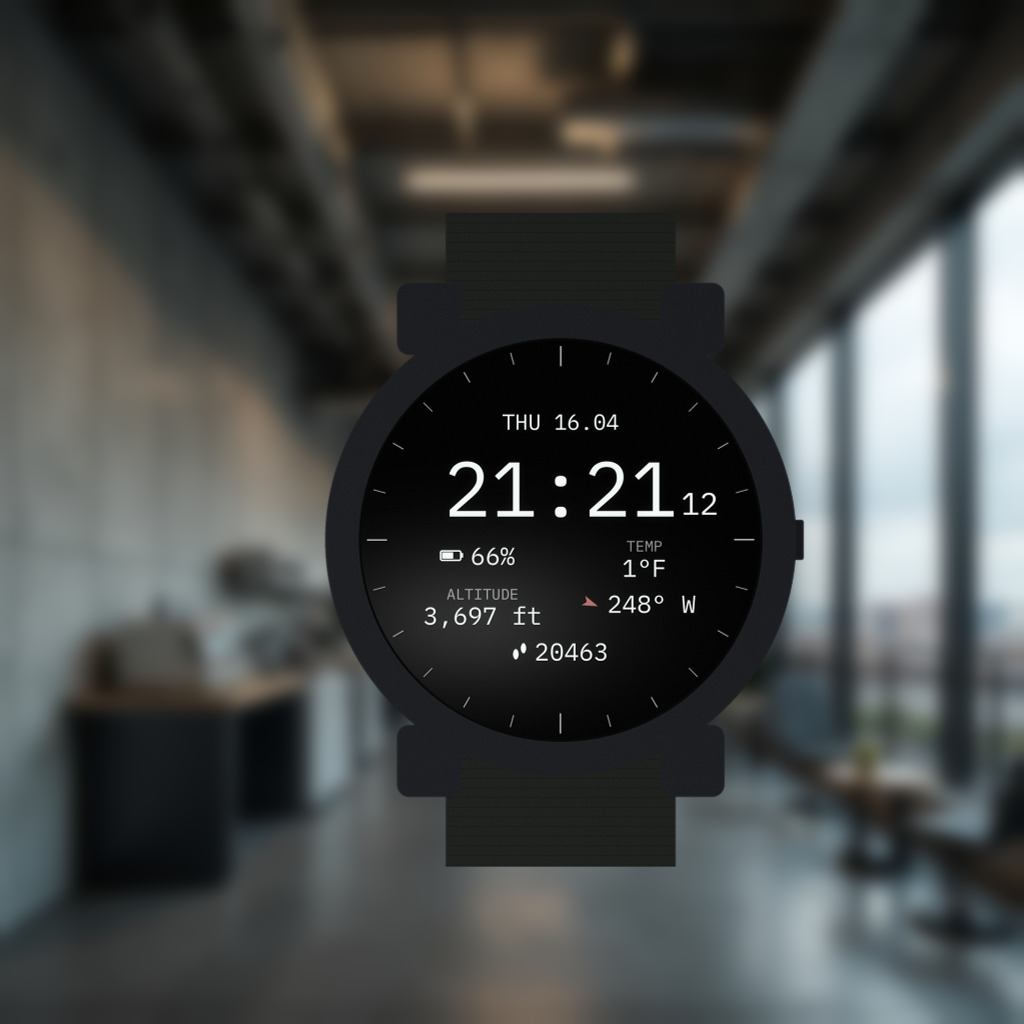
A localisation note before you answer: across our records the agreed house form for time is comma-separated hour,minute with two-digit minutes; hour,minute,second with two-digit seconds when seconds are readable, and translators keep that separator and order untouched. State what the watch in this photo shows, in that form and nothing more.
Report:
21,21,12
